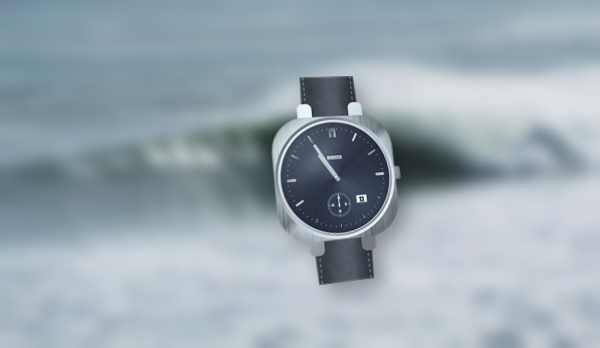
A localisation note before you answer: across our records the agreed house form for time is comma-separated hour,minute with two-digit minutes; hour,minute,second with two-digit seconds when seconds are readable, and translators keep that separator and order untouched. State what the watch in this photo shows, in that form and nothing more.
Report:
10,55
